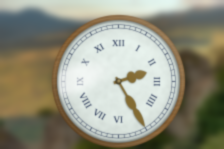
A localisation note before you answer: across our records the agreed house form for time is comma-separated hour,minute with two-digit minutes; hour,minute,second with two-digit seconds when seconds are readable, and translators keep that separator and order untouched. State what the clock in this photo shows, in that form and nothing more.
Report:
2,25
